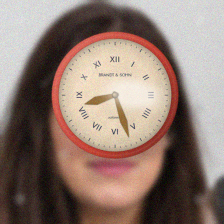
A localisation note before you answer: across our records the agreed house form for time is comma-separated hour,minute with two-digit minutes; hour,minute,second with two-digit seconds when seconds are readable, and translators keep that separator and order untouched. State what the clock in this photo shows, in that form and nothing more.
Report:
8,27
